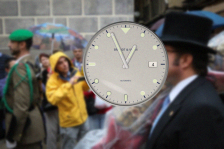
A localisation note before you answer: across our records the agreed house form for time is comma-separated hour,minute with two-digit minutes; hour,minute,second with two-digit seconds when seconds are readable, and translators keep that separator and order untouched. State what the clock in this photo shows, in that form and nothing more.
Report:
12,56
